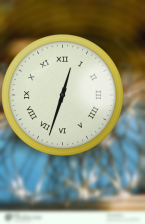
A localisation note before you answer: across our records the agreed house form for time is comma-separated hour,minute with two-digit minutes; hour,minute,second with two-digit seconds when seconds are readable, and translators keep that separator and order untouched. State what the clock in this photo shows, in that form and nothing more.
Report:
12,33
